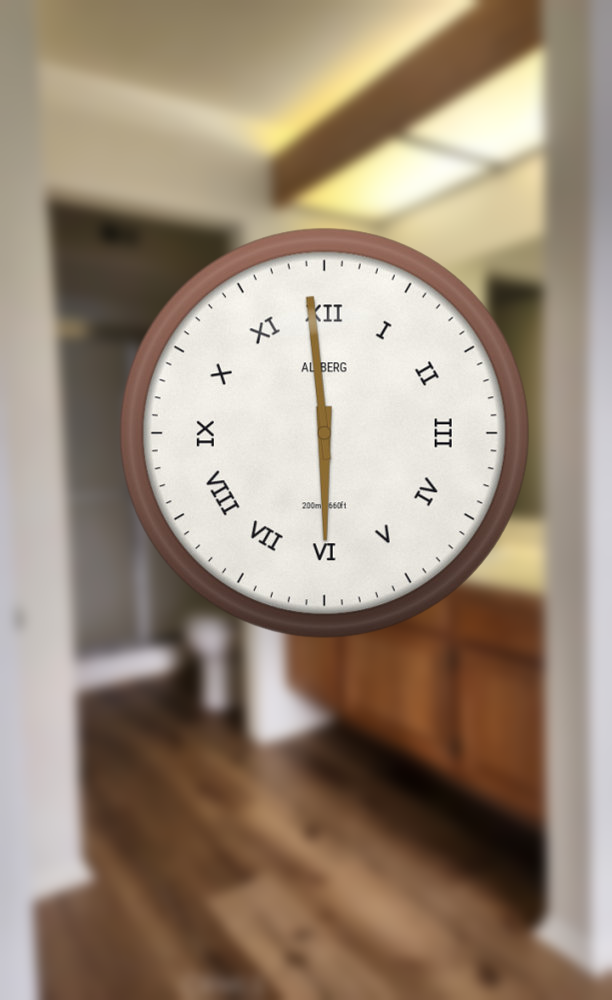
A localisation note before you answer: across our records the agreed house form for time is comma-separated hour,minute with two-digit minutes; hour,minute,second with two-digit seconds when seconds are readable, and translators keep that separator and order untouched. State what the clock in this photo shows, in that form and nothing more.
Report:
5,59
